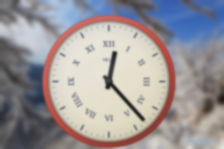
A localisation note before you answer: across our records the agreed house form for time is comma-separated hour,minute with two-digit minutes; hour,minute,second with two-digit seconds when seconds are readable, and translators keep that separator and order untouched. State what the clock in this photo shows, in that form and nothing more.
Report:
12,23
